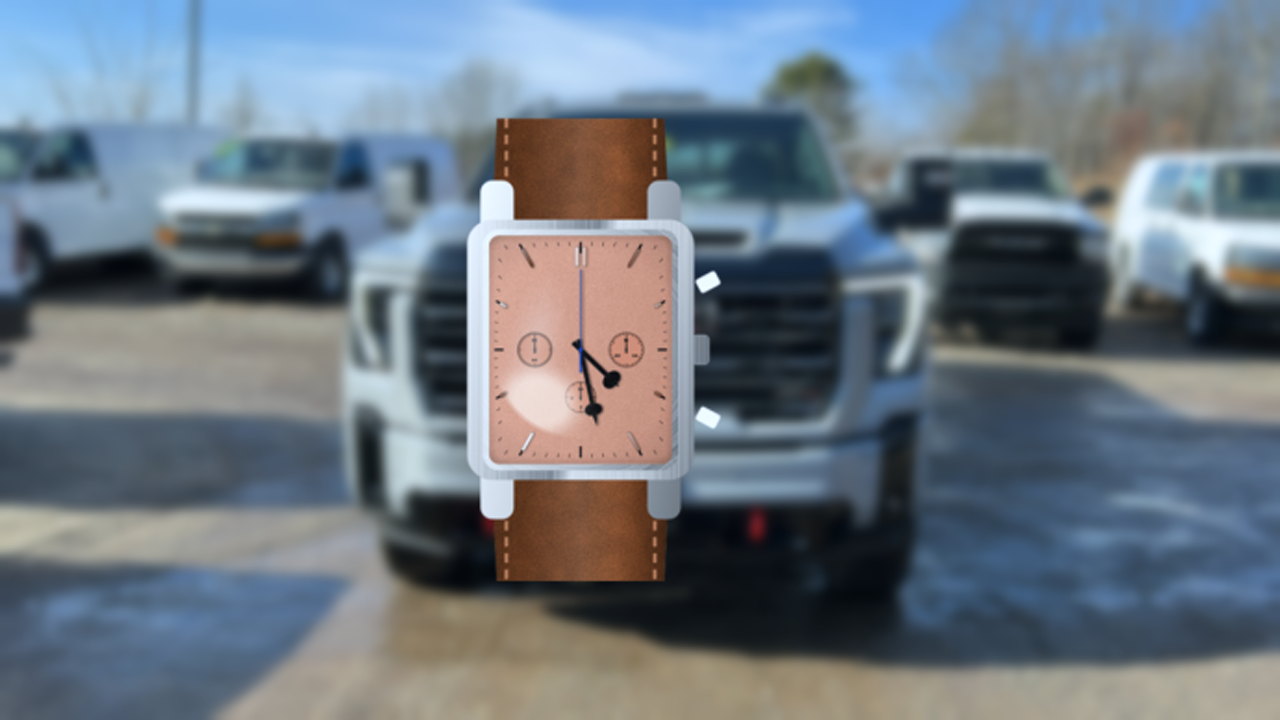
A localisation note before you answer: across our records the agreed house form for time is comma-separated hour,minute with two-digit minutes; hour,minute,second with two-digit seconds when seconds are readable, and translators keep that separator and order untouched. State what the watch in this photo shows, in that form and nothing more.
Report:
4,28
